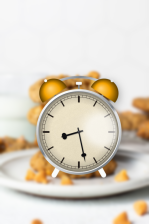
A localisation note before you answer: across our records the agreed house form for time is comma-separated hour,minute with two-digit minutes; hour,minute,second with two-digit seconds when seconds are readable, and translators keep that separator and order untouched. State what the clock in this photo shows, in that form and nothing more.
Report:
8,28
